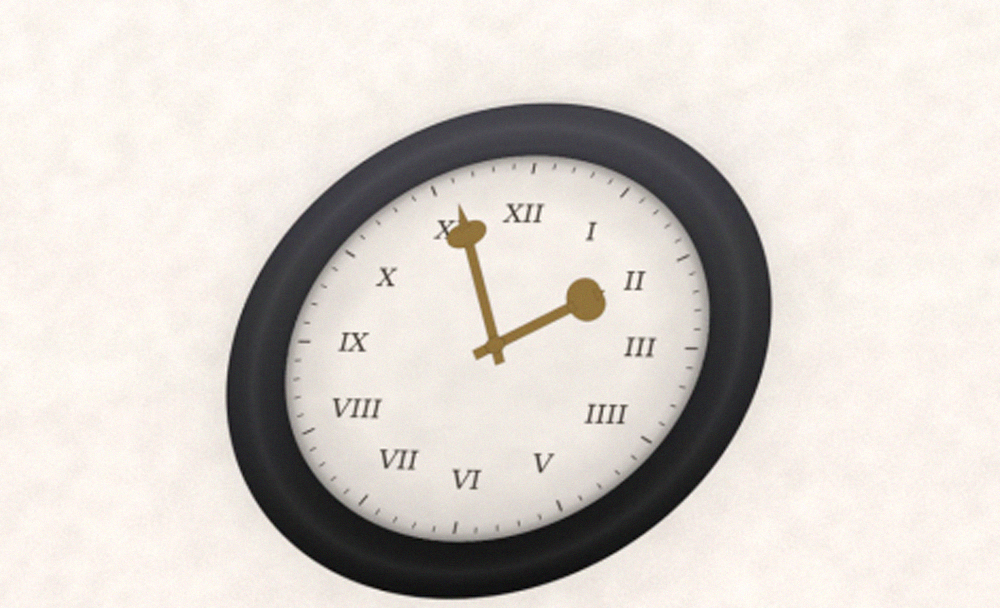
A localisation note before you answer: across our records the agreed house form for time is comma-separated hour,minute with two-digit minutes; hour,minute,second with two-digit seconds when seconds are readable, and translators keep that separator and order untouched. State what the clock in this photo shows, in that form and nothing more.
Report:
1,56
